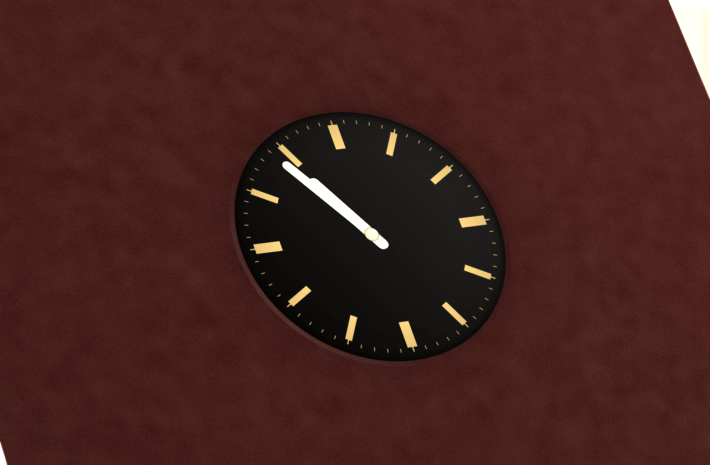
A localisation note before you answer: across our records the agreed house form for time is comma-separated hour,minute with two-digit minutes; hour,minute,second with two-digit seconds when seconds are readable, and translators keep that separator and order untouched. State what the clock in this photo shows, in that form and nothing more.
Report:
10,54
